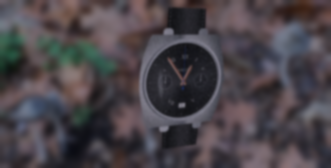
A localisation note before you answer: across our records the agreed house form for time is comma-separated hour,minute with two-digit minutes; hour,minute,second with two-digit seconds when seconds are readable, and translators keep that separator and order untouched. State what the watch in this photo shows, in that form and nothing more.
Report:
12,54
